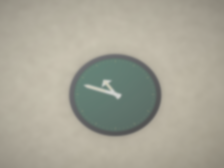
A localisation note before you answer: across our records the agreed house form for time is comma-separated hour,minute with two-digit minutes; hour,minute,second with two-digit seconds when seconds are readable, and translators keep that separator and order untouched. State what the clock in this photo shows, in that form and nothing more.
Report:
10,48
